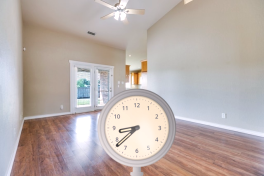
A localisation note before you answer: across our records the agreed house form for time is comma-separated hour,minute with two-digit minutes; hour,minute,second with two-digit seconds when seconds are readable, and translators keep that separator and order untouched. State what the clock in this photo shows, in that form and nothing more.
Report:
8,38
